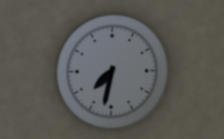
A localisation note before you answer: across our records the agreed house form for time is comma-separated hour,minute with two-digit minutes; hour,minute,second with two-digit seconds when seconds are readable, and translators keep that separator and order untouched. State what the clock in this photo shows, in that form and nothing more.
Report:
7,32
